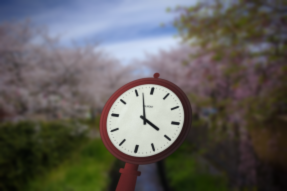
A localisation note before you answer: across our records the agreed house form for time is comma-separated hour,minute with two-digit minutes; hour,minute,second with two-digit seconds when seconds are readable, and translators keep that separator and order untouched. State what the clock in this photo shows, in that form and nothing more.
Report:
3,57
